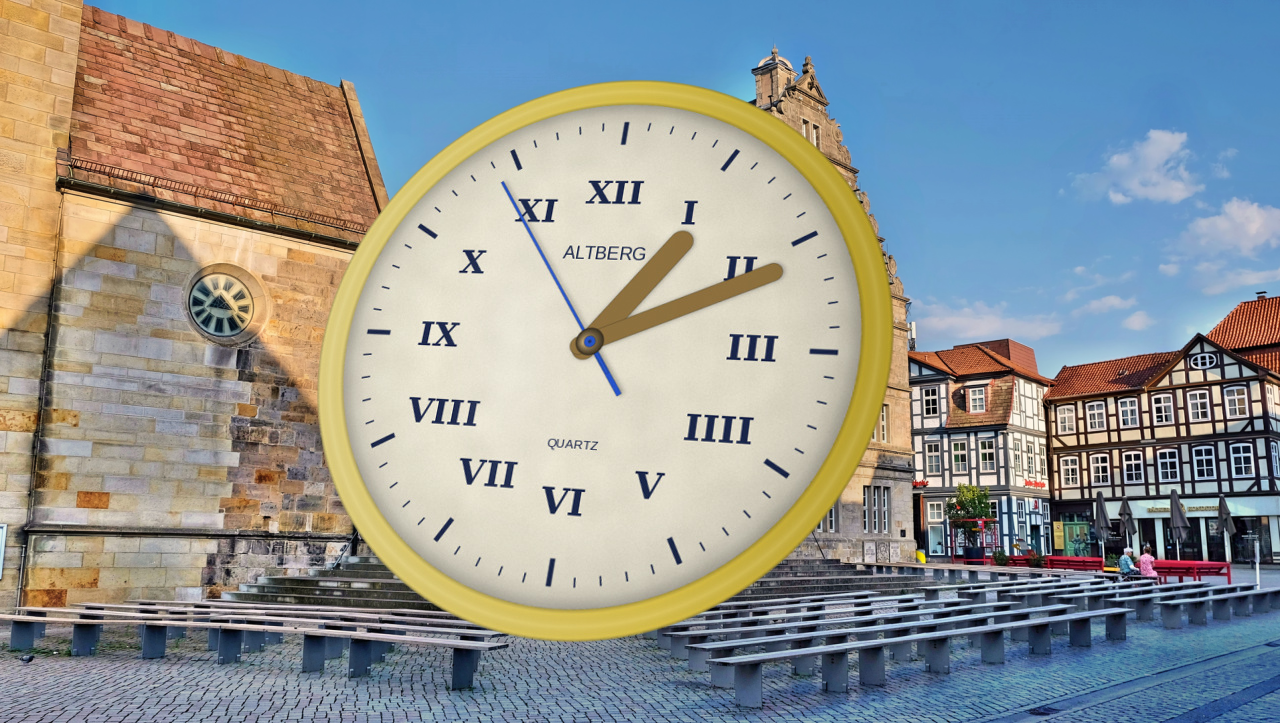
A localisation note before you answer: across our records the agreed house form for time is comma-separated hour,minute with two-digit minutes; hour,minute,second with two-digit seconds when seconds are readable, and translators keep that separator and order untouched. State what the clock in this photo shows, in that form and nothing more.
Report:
1,10,54
